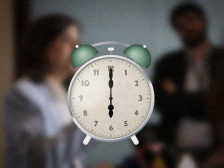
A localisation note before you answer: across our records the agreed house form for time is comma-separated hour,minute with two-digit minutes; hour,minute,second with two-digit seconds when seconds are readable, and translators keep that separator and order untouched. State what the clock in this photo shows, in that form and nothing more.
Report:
6,00
